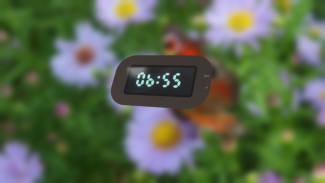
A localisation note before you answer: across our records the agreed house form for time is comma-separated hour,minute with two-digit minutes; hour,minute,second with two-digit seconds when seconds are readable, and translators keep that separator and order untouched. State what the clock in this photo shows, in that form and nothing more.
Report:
6,55
